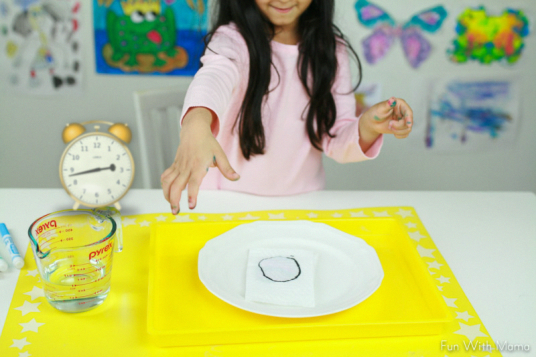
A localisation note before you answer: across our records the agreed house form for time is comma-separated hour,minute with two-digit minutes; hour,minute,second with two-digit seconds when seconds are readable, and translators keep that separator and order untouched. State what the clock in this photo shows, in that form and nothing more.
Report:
2,43
